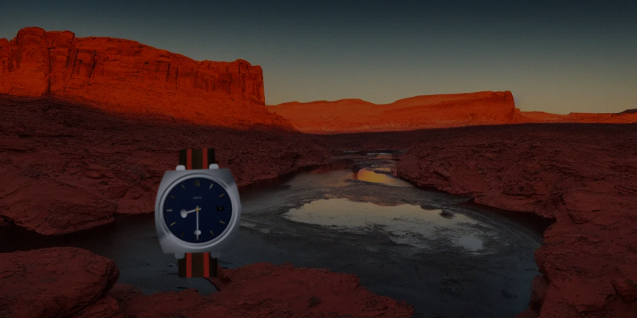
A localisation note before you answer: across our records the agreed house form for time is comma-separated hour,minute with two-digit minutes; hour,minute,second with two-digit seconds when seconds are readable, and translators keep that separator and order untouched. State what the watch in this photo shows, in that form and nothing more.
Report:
8,30
